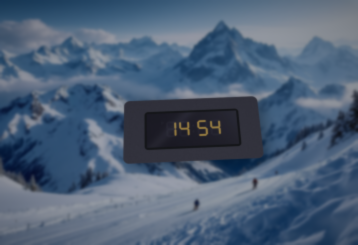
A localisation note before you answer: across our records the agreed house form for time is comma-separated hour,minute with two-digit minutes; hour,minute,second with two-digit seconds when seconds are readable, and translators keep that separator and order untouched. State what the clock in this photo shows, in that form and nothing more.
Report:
14,54
